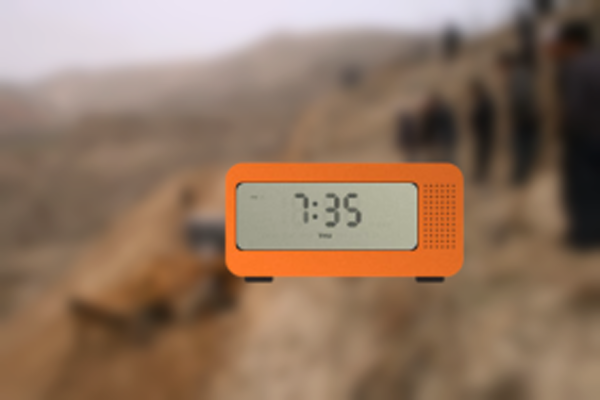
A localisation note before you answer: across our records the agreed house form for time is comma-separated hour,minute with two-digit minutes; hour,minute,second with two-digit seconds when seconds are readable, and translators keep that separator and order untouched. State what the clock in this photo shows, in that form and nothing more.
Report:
7,35
